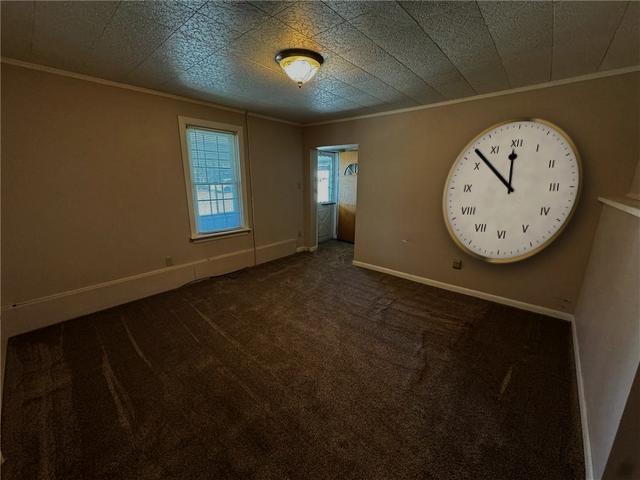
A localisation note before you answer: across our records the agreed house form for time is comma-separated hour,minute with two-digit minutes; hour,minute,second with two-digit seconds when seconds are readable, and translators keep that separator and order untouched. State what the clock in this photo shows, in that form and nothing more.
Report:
11,52
